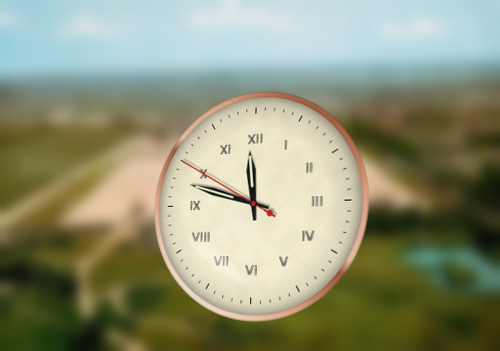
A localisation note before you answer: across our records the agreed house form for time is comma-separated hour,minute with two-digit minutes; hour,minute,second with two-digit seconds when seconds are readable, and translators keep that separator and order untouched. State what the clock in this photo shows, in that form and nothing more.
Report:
11,47,50
